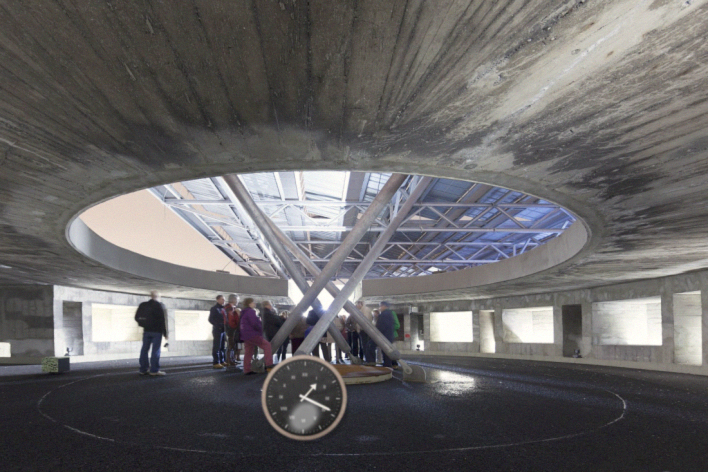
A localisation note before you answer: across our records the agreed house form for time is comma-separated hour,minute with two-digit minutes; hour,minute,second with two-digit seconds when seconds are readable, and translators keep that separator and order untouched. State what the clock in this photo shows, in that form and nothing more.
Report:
1,19
